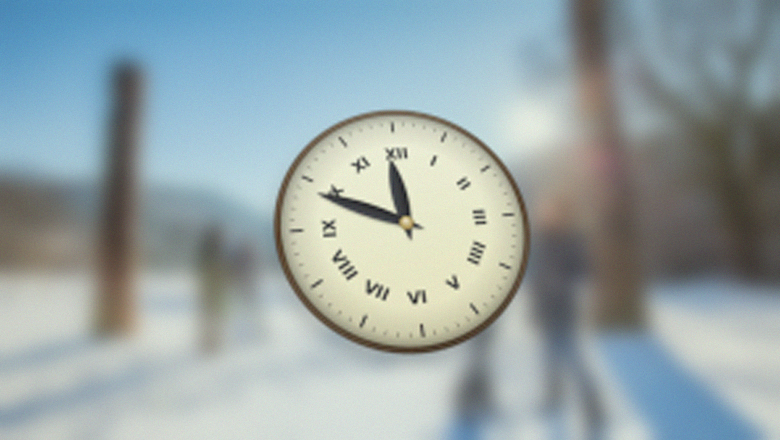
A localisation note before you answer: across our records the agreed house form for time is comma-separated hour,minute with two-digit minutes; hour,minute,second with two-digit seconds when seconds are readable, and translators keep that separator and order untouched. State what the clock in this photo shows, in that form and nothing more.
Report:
11,49
